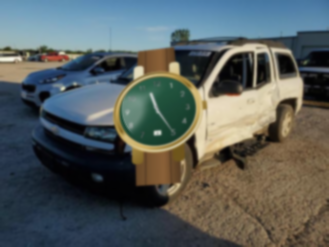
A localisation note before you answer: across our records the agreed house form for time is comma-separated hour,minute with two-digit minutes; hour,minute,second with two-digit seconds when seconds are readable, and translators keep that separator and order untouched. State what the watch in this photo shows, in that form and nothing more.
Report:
11,25
